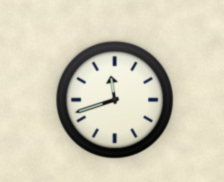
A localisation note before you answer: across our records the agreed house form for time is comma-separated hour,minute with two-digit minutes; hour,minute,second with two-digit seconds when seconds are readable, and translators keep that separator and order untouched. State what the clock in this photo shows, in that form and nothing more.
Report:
11,42
